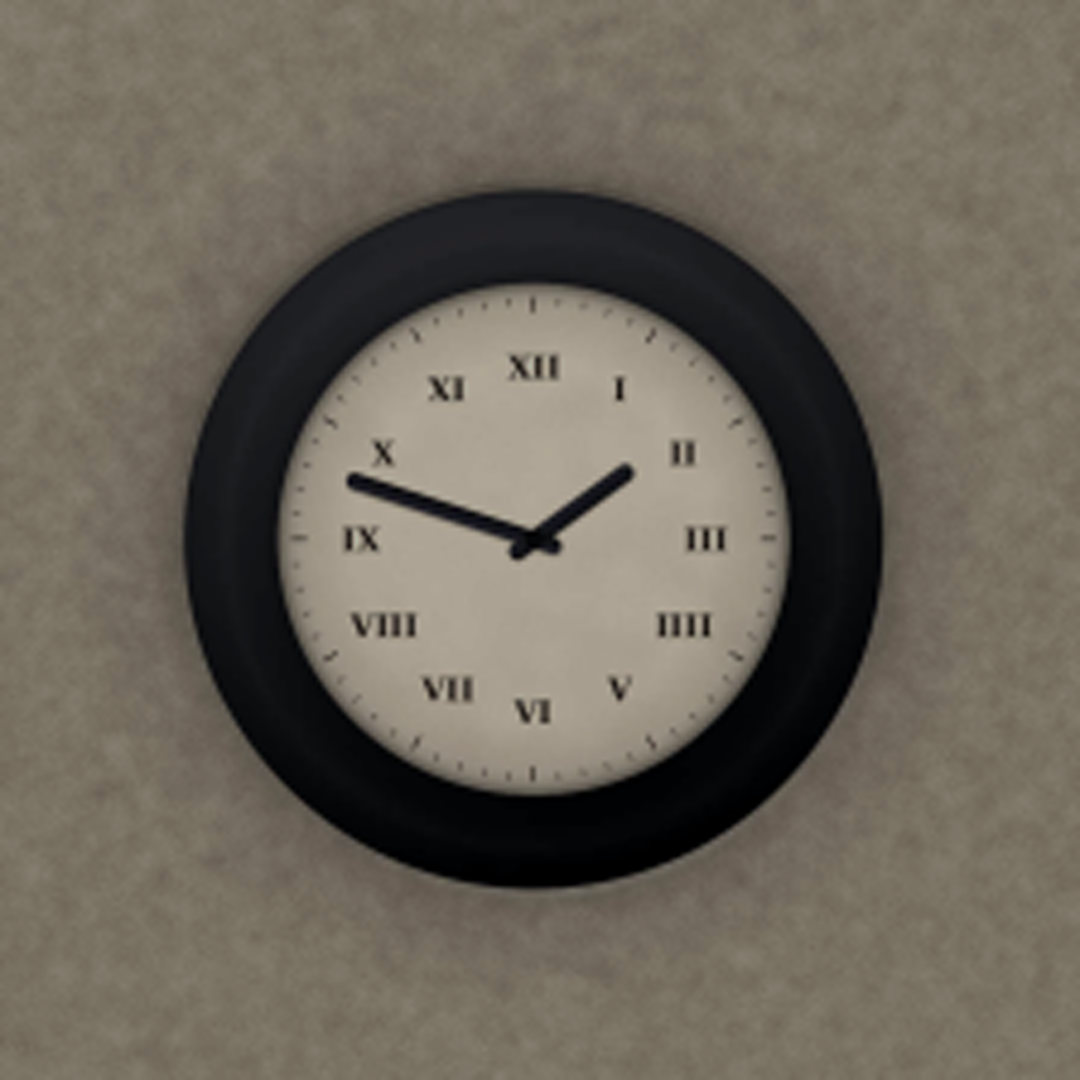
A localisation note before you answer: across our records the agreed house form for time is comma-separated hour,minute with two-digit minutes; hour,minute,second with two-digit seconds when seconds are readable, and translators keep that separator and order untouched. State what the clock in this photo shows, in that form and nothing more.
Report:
1,48
